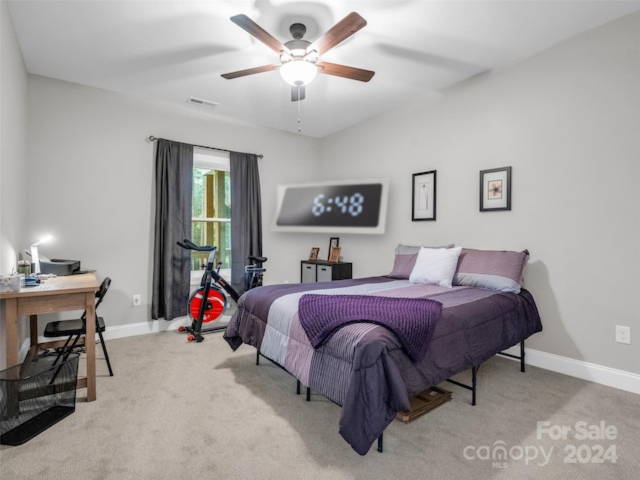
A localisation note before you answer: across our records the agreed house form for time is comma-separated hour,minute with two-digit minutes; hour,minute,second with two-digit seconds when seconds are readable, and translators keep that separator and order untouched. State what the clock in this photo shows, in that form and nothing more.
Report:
6,48
